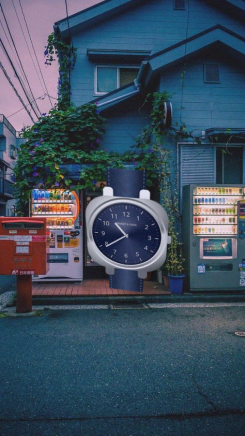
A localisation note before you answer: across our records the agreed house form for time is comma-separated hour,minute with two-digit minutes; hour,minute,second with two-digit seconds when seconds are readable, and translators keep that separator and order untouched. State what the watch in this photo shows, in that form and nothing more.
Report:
10,39
